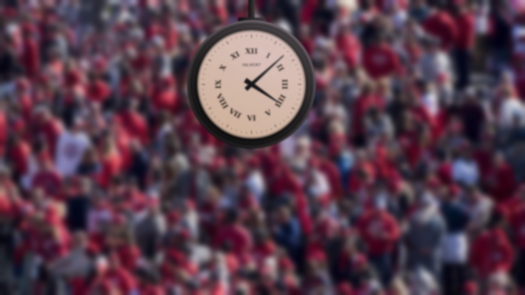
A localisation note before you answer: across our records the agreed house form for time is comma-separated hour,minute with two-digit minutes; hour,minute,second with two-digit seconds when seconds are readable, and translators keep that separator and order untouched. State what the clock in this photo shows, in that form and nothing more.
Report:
4,08
